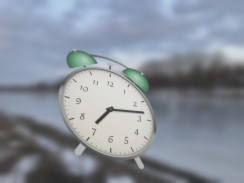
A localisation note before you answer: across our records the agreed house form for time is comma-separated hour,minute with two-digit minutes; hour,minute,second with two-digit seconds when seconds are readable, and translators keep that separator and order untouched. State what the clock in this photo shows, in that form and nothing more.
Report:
7,13
